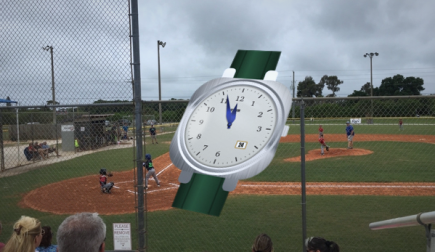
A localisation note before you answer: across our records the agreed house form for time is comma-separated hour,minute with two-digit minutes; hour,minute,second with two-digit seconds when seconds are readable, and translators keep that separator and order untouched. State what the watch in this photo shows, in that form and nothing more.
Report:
11,56
